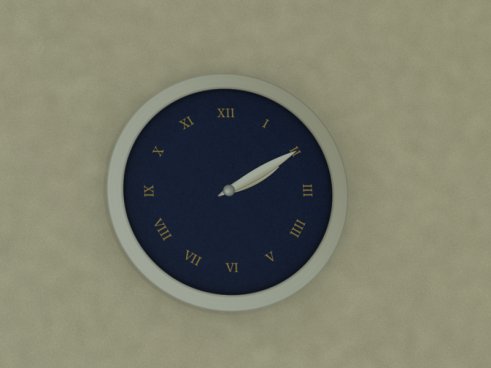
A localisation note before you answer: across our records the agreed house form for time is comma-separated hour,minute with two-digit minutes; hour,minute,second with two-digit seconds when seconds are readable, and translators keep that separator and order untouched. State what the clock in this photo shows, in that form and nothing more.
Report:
2,10
